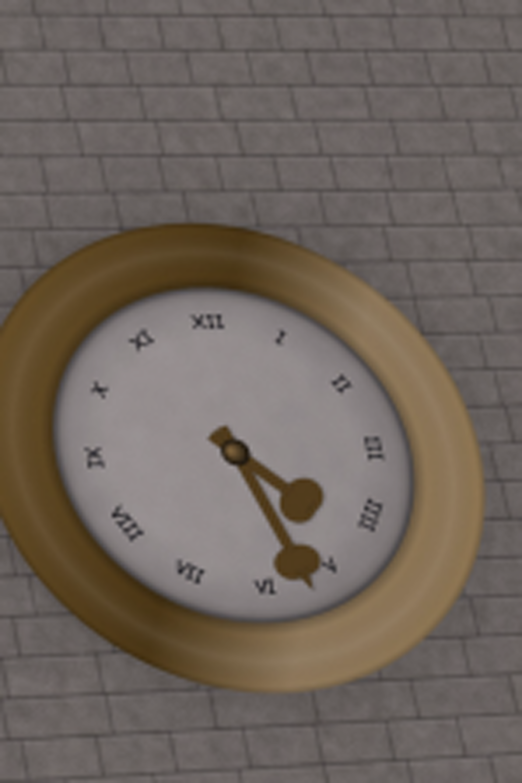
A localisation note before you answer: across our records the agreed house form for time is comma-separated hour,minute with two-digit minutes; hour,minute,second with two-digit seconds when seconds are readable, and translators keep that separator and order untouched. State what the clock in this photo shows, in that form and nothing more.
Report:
4,27
